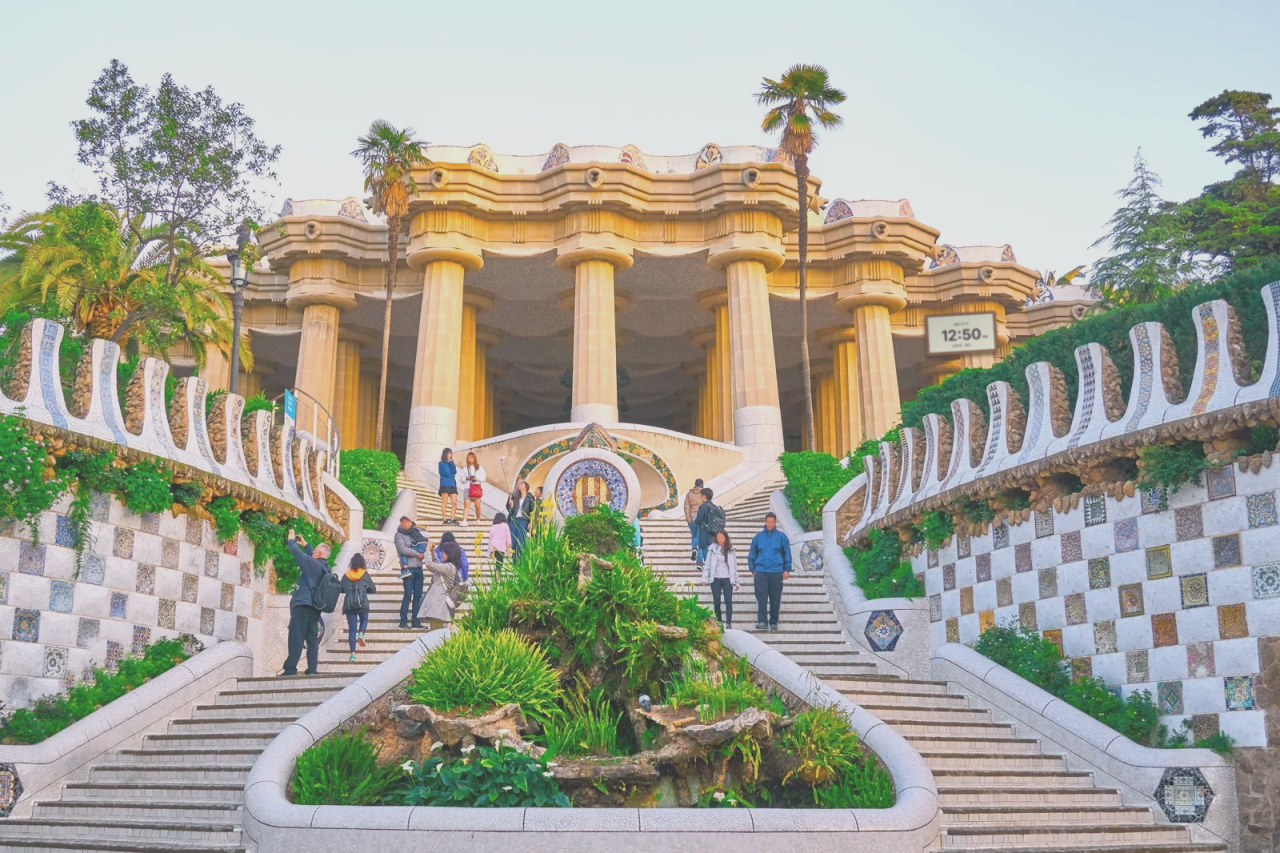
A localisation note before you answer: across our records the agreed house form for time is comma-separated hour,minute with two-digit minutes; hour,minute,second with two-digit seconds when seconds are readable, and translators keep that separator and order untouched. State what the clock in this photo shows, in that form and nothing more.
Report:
12,50
